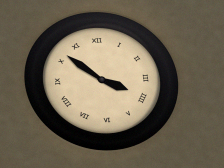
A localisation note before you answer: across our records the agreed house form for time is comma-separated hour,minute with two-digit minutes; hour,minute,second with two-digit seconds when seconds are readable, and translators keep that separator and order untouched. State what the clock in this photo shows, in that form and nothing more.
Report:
3,52
